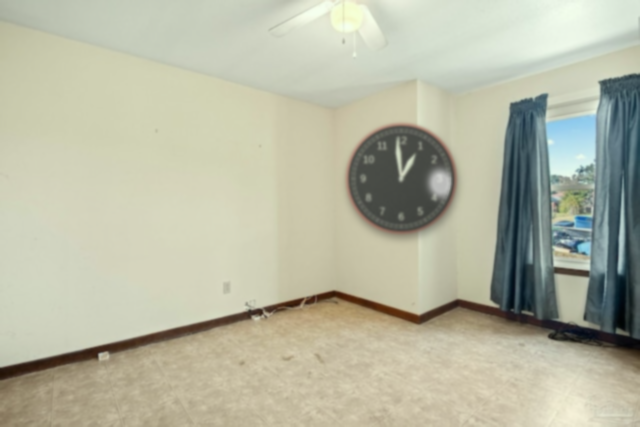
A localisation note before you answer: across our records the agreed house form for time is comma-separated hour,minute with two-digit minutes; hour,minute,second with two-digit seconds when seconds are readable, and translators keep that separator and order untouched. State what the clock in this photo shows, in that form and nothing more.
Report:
12,59
